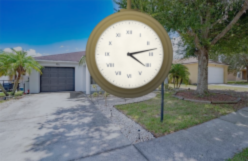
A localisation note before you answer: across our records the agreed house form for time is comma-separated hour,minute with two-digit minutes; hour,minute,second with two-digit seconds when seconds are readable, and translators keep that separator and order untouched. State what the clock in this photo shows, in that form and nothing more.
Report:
4,13
